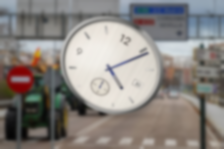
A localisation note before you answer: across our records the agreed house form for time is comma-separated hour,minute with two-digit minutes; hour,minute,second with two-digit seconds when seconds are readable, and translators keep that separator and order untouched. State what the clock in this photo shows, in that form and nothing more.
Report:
4,06
